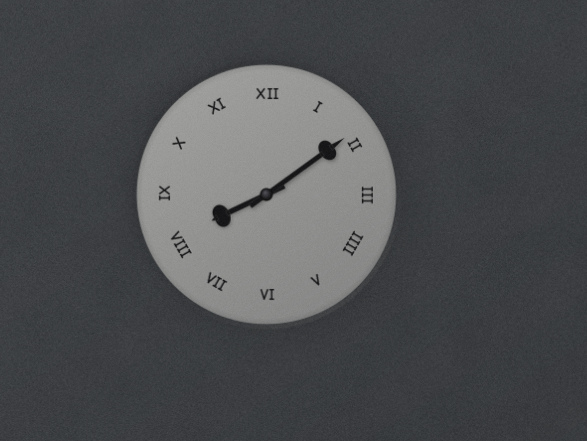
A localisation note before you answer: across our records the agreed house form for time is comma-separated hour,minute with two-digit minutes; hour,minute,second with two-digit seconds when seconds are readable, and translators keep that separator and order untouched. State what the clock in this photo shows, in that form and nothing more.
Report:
8,09
